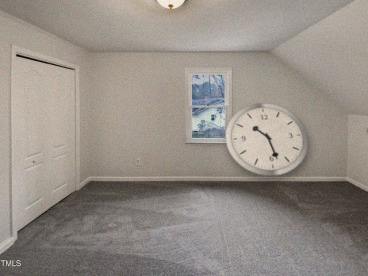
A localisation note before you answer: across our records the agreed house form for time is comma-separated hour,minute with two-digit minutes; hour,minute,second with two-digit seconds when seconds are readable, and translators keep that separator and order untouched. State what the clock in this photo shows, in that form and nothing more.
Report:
10,28
